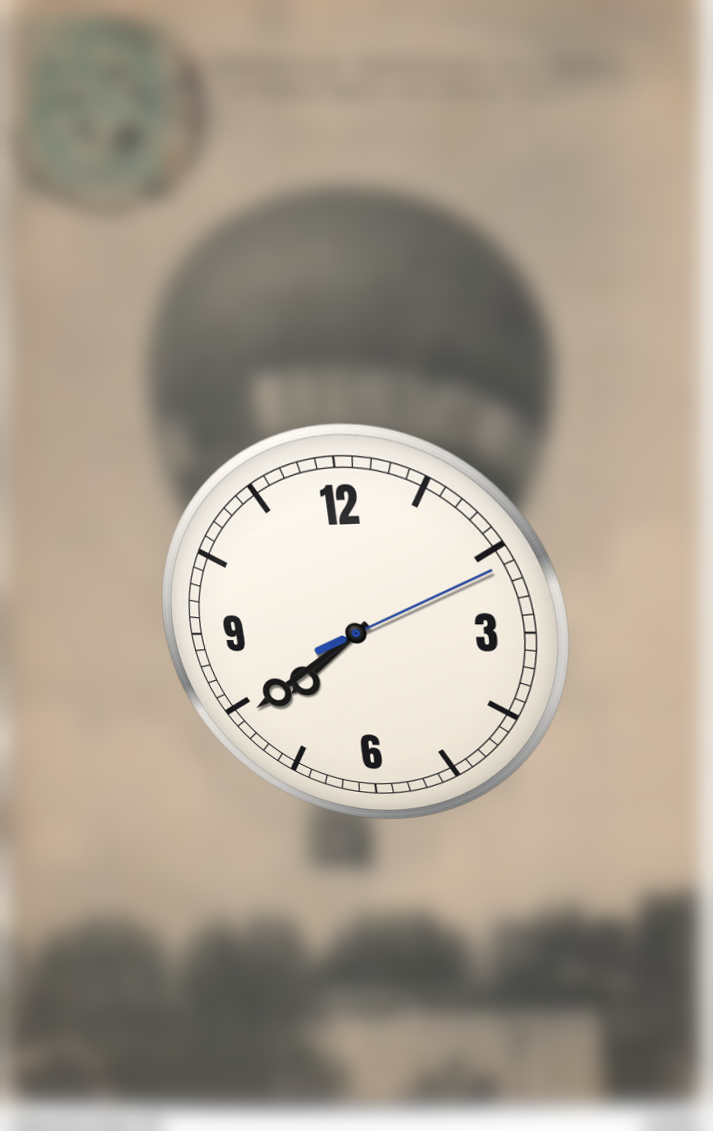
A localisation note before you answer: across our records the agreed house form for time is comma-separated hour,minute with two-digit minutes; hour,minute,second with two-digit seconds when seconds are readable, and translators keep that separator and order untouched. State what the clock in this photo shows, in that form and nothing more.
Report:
7,39,11
